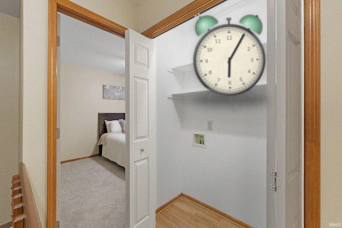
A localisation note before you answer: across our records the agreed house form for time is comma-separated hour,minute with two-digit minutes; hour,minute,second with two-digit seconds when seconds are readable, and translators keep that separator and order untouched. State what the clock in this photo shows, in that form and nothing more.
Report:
6,05
